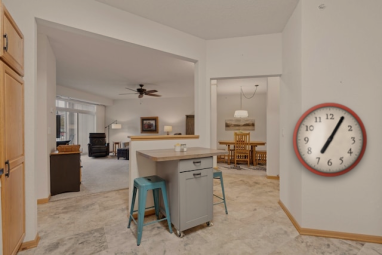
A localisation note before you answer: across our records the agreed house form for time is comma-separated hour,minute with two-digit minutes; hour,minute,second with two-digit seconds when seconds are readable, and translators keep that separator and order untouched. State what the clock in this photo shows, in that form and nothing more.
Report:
7,05
